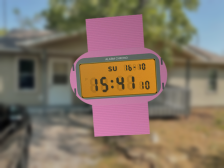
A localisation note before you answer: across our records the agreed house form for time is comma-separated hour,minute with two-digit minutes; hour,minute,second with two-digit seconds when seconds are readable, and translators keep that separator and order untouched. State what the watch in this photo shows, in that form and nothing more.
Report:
15,41,10
